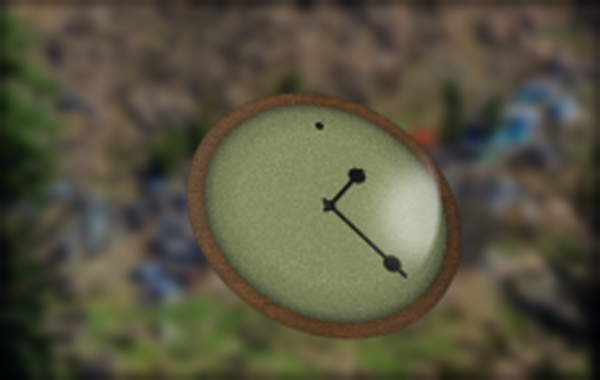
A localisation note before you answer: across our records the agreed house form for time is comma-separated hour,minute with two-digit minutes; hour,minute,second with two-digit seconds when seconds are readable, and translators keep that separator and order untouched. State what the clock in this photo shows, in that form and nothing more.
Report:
1,23
